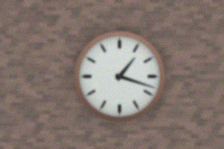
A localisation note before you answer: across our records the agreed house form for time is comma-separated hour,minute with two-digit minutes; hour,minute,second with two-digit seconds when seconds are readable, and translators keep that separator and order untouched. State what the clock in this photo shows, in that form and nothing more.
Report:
1,18
